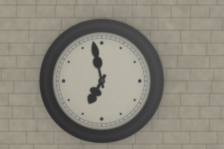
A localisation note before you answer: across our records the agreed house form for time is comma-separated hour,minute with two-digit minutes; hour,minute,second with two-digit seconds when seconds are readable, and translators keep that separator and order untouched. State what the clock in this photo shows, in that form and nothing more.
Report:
6,58
